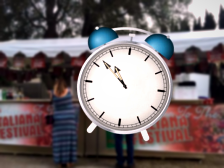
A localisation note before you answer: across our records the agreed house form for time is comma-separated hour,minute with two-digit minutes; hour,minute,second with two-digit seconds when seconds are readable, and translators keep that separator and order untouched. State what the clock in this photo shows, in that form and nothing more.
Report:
10,52
